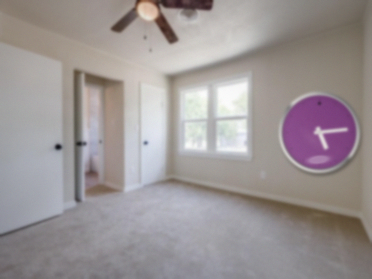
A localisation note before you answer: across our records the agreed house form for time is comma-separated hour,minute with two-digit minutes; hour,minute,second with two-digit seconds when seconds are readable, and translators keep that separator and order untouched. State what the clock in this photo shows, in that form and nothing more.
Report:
5,14
